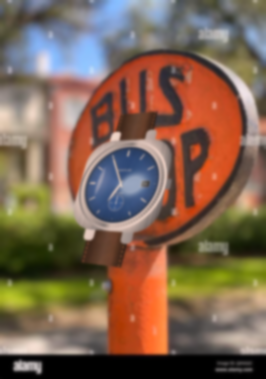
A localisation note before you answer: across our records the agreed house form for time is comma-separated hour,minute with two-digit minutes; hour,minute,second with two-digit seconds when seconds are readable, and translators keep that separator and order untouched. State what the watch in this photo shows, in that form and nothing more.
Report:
6,55
